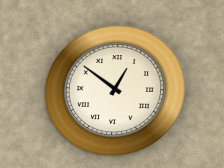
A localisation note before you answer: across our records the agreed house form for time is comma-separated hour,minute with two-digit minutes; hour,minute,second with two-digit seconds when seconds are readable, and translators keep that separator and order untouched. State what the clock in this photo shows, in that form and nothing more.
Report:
12,51
